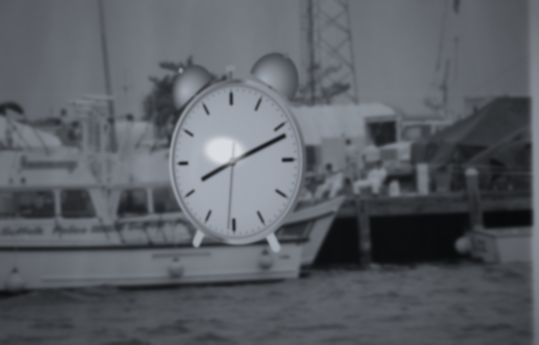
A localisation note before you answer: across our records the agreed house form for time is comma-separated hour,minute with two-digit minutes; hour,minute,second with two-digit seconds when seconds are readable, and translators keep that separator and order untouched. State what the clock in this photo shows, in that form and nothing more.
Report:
8,11,31
